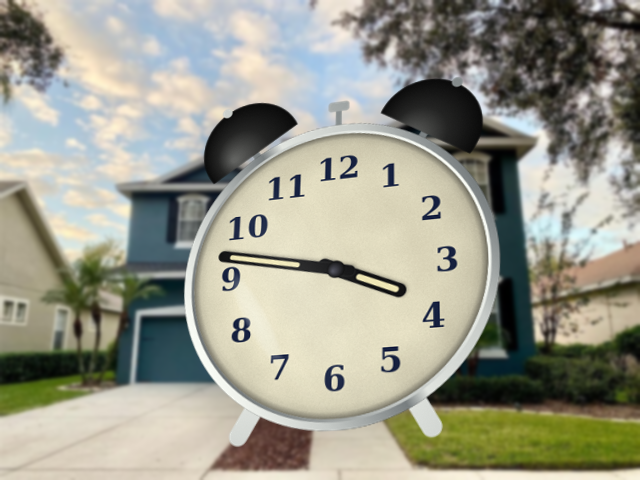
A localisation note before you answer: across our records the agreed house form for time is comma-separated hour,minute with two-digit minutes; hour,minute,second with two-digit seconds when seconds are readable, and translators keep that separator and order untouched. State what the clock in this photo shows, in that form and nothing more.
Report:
3,47
